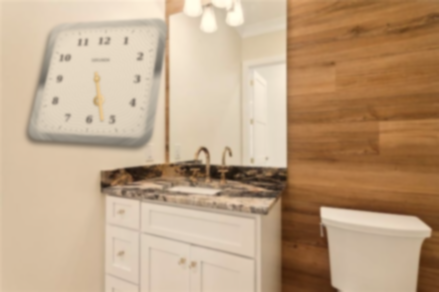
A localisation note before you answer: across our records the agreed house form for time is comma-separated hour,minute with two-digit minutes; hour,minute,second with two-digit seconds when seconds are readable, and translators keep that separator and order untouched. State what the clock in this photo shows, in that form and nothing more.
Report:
5,27
